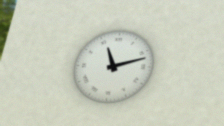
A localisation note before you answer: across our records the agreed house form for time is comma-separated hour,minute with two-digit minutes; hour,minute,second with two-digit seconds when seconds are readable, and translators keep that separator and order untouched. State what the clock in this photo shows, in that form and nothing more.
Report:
11,12
